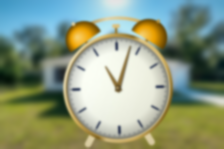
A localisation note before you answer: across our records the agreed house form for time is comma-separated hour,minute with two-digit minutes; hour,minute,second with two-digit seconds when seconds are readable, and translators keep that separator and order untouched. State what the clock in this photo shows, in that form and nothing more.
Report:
11,03
